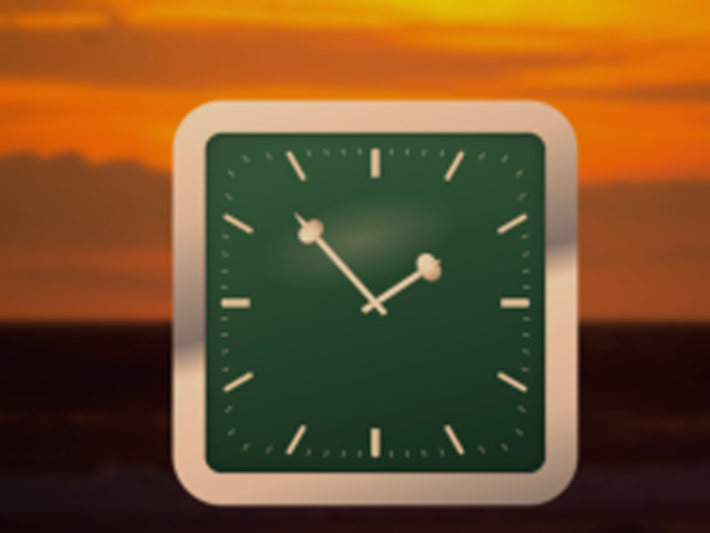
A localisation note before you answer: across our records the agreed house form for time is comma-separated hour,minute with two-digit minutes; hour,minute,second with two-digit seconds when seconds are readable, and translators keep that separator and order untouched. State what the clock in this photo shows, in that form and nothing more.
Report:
1,53
